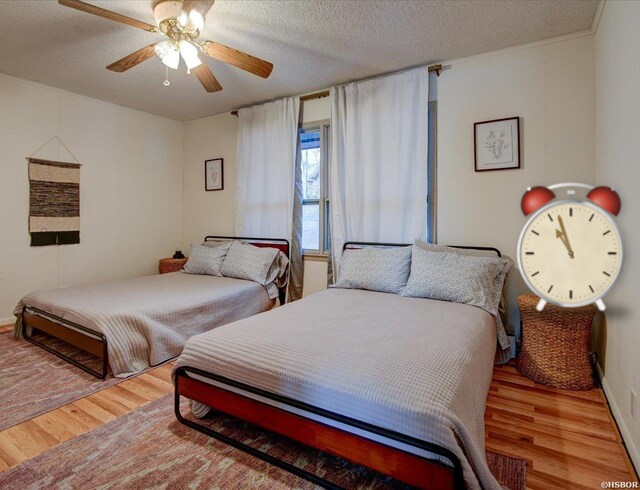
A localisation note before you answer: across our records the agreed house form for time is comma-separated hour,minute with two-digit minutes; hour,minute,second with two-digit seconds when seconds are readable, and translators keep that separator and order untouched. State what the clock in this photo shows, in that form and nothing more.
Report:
10,57
